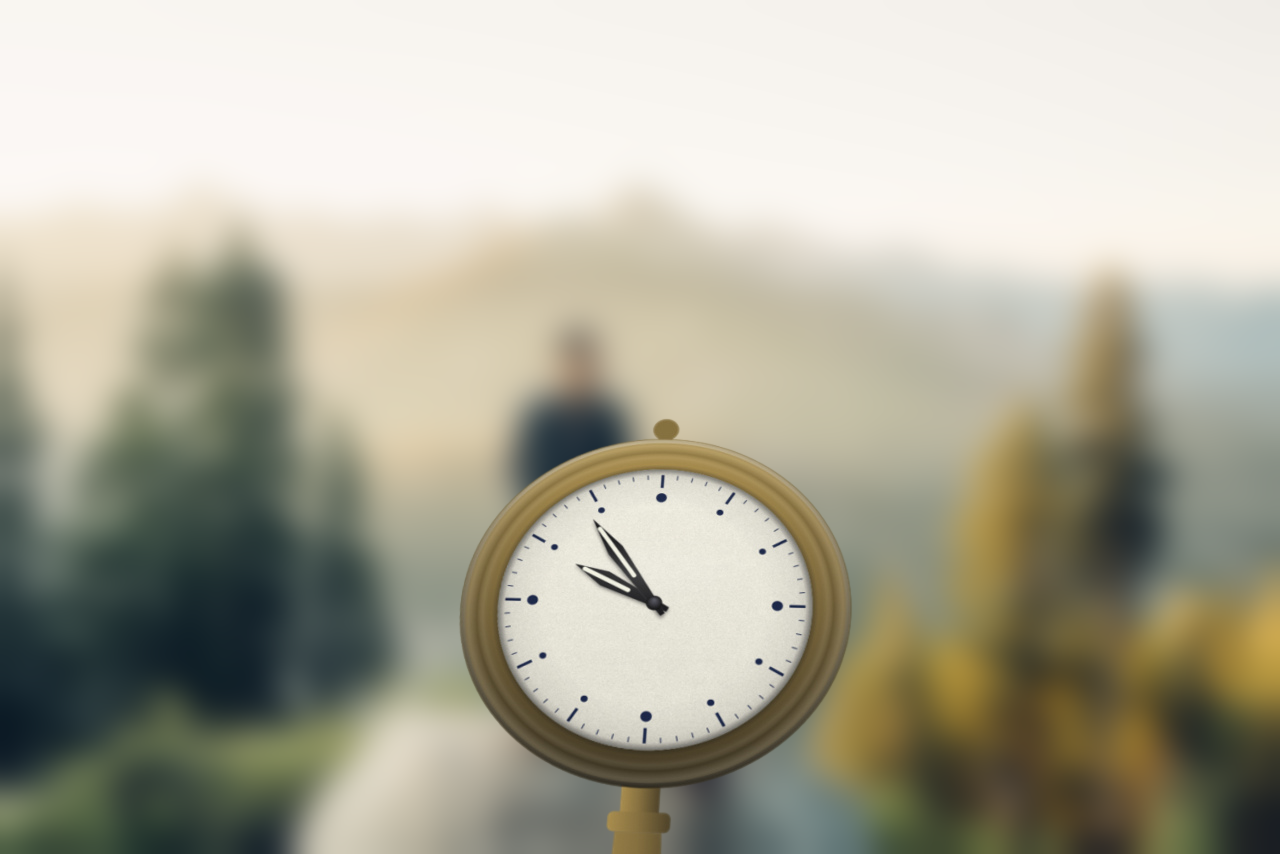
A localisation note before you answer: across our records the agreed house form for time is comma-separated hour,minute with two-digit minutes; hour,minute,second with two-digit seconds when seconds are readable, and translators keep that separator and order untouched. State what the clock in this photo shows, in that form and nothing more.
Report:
9,54
